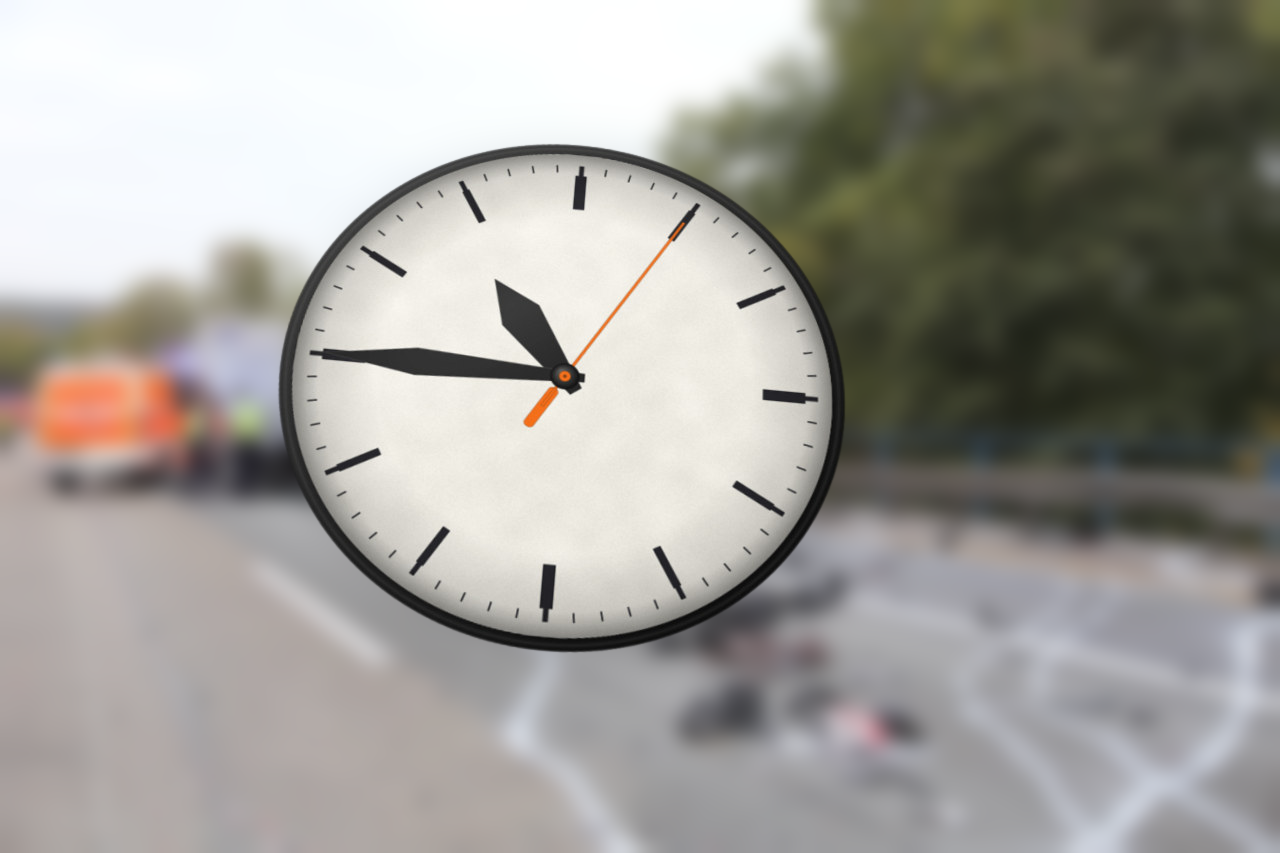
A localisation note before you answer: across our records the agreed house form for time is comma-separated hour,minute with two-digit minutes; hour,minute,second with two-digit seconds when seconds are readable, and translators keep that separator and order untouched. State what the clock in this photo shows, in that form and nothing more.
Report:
10,45,05
